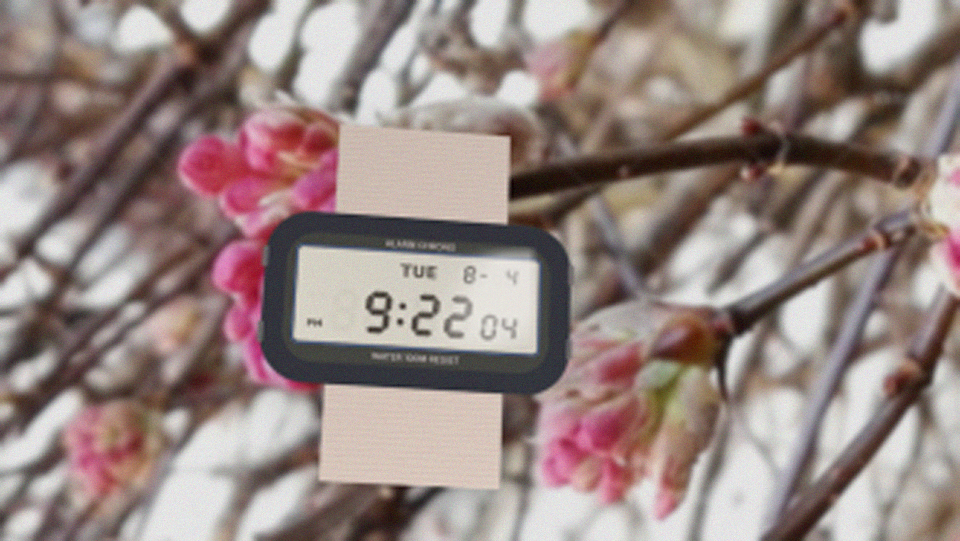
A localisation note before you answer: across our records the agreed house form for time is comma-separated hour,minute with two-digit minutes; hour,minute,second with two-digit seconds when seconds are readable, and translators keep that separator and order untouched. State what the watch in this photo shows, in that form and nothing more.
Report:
9,22,04
